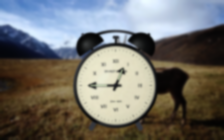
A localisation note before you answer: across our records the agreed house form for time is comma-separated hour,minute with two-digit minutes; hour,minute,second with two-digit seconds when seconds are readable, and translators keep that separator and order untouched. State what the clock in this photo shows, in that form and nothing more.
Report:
12,45
